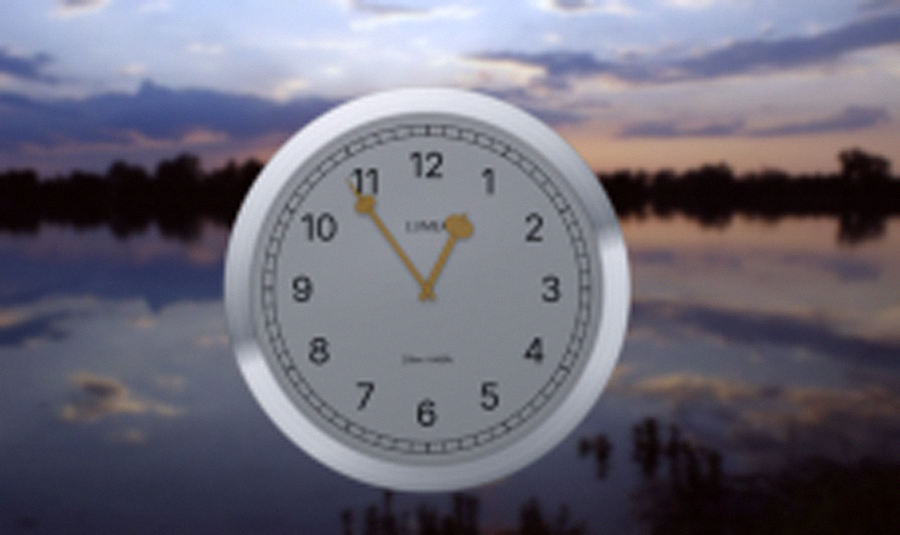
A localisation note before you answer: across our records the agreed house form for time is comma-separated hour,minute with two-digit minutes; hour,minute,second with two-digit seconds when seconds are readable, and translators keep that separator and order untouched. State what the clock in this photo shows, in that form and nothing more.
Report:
12,54
